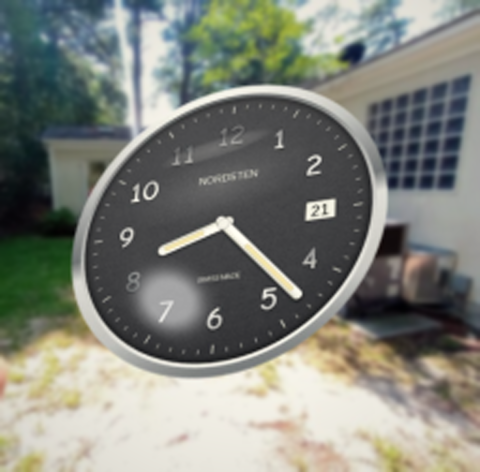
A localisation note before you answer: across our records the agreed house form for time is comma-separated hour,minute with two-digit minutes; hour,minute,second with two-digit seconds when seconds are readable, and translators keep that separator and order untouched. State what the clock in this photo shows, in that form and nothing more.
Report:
8,23
